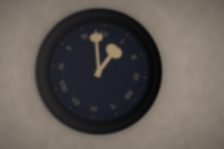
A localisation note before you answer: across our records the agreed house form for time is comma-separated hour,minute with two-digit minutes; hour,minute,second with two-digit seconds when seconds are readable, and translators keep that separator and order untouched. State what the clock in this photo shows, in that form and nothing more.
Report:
12,58
